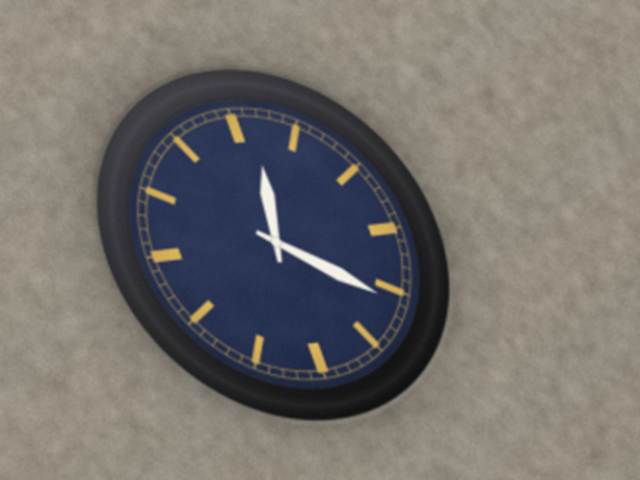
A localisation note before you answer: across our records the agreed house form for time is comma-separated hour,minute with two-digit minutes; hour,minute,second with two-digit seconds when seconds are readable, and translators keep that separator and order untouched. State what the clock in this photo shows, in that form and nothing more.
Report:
12,21
